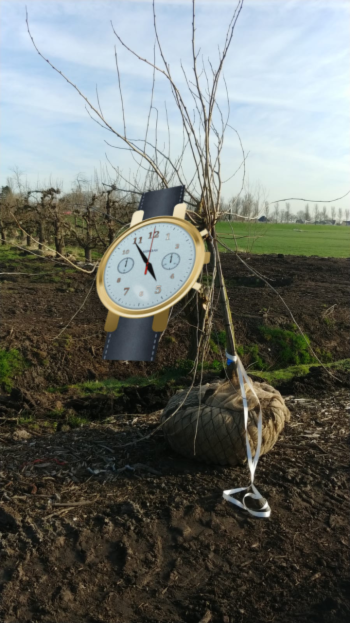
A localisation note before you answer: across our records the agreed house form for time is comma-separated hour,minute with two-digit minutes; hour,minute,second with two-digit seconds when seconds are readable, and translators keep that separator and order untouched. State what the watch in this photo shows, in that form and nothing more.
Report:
4,54
